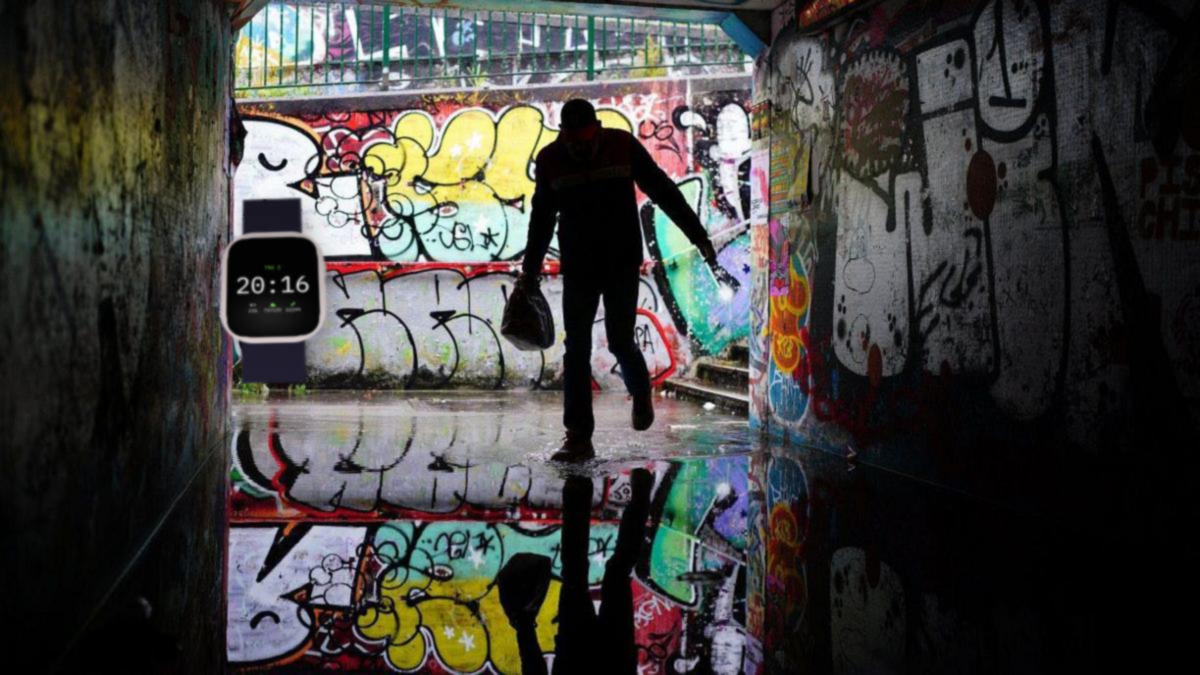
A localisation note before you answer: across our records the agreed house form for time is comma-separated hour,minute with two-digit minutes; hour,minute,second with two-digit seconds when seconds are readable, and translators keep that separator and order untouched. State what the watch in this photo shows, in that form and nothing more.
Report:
20,16
